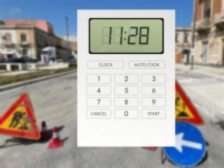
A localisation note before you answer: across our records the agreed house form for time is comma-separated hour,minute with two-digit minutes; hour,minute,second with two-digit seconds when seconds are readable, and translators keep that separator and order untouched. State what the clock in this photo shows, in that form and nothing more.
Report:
11,28
